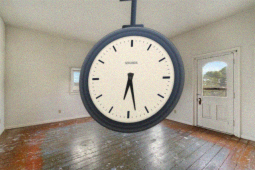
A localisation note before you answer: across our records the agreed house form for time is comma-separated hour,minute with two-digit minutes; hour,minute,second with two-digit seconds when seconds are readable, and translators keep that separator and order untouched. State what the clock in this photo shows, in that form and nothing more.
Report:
6,28
